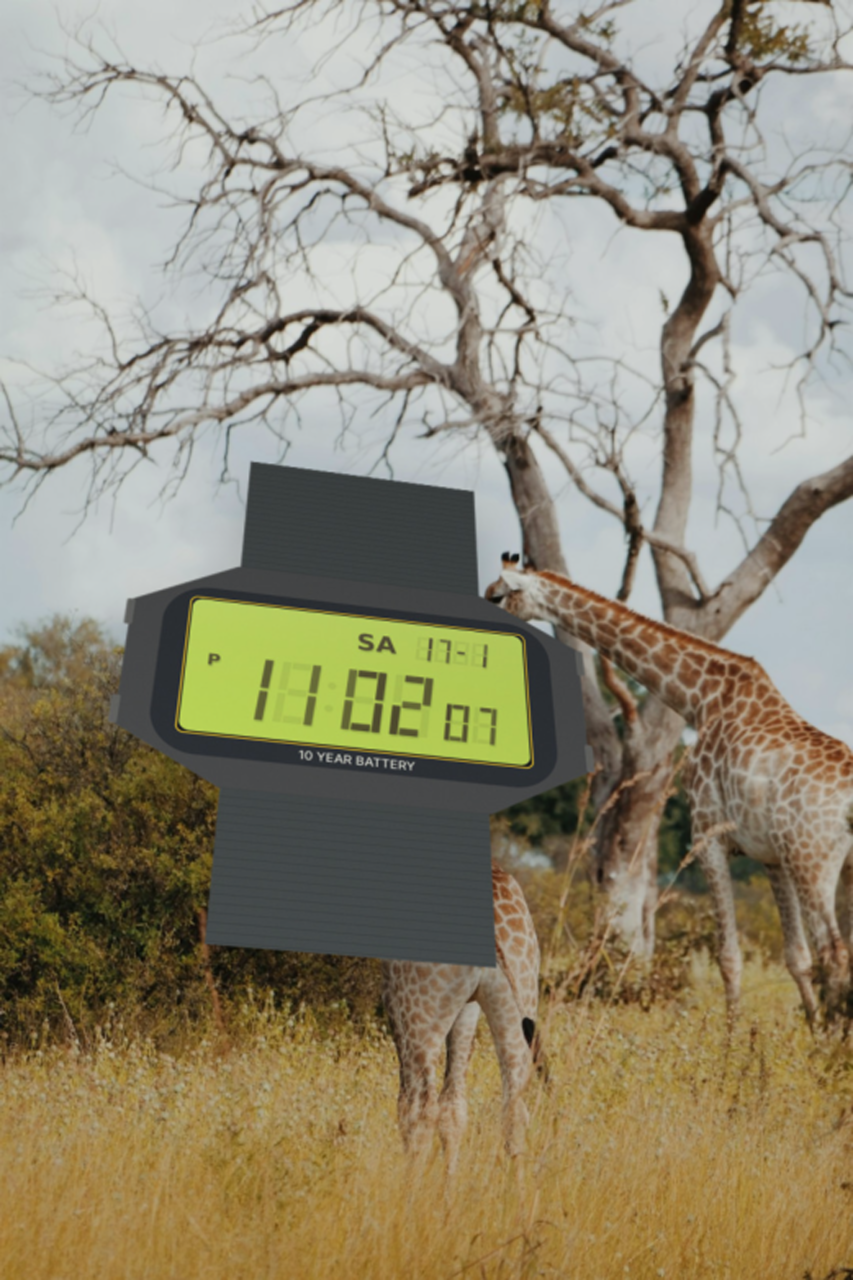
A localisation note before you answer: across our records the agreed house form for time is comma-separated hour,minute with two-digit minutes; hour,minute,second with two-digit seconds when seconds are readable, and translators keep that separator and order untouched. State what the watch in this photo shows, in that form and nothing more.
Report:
11,02,07
